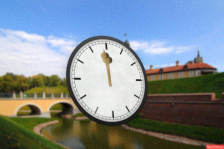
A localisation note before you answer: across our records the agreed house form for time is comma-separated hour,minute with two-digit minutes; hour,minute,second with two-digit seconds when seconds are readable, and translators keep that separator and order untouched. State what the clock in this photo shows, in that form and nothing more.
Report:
11,59
